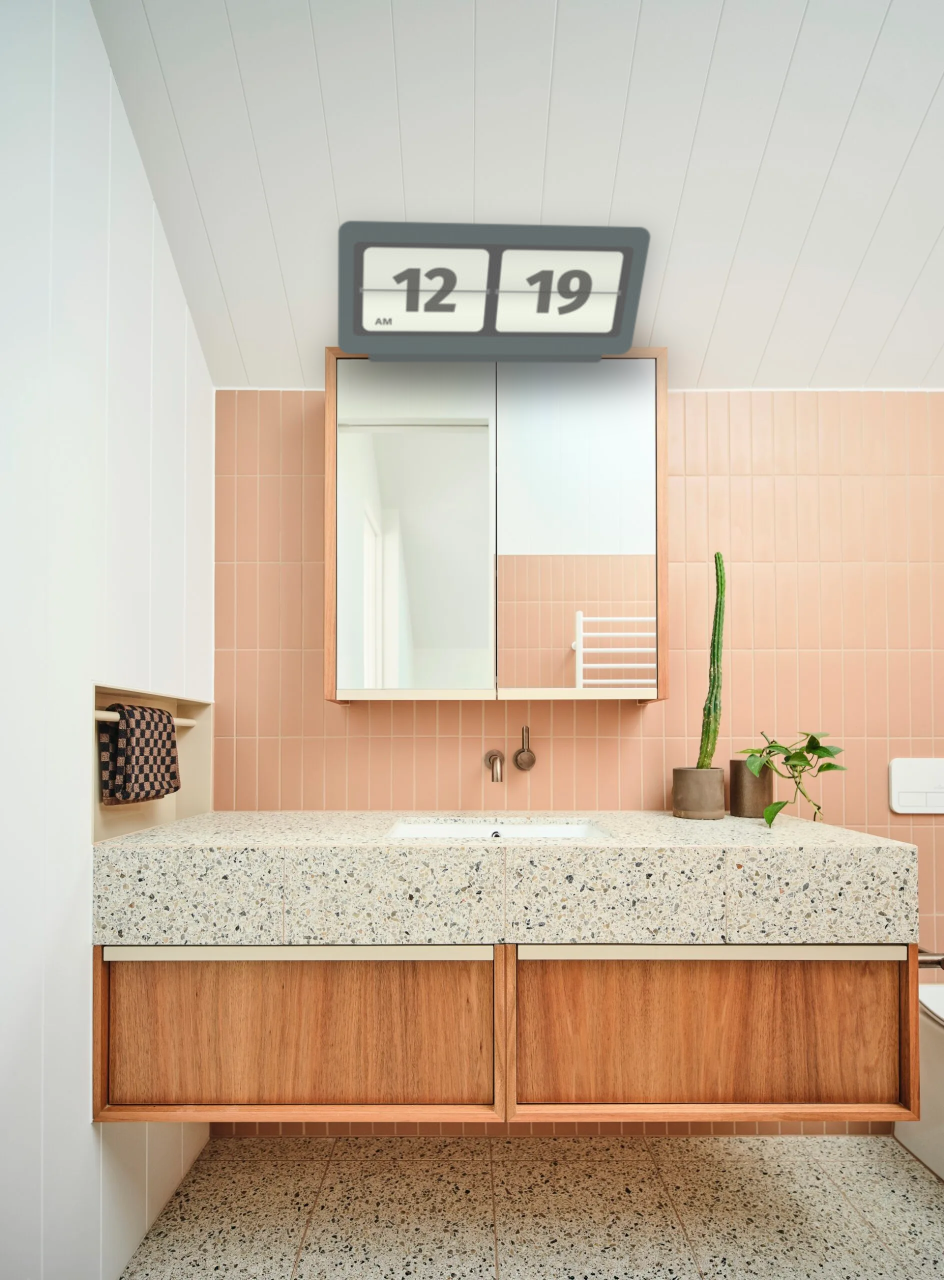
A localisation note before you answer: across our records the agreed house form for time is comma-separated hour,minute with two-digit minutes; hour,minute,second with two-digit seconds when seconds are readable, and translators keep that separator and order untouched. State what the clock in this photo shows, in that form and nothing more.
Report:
12,19
